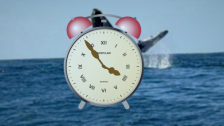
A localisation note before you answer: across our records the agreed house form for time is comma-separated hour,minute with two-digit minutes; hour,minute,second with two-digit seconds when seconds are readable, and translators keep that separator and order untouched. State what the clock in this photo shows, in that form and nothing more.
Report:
3,54
